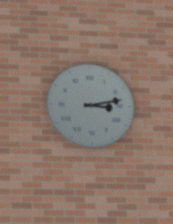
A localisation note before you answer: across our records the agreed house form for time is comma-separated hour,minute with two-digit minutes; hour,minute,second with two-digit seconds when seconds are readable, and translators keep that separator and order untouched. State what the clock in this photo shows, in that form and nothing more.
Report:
3,13
